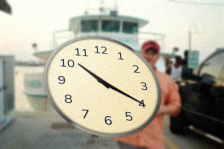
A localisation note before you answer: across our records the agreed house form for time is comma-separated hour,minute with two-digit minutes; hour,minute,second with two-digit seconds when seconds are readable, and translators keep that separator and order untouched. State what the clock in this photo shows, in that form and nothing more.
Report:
10,20
